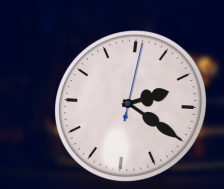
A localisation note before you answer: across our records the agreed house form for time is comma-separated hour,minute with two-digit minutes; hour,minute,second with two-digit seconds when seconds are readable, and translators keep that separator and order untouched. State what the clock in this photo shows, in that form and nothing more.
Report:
2,20,01
